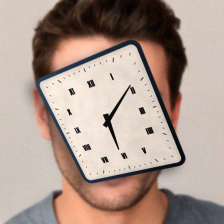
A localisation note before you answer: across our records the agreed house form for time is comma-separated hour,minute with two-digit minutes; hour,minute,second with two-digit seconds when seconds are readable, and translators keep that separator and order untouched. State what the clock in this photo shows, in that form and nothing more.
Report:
6,09
